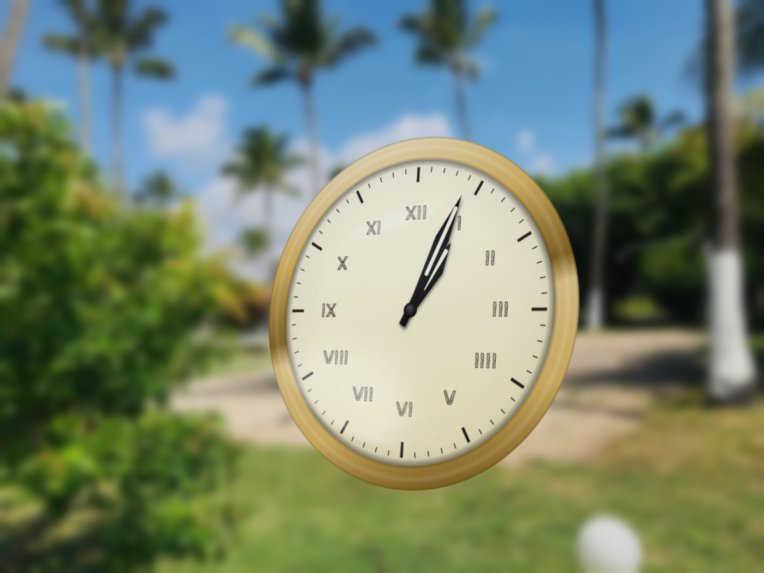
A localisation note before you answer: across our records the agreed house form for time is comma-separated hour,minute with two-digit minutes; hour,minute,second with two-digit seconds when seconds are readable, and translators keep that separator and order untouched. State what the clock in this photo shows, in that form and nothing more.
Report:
1,04
